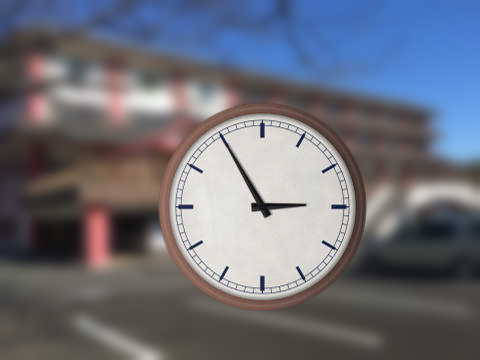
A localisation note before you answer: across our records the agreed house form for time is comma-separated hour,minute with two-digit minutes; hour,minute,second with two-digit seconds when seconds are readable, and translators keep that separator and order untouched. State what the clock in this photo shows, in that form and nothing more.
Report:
2,55
